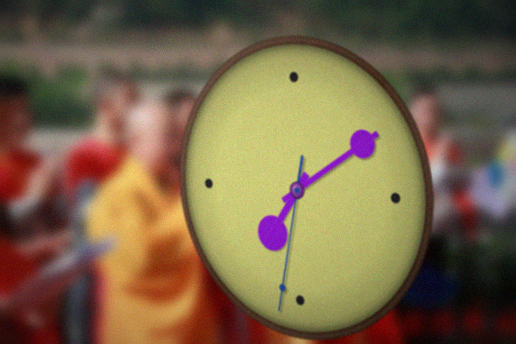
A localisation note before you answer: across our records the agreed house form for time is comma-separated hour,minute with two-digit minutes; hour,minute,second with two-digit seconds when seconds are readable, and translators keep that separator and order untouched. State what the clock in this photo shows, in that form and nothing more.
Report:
7,09,32
